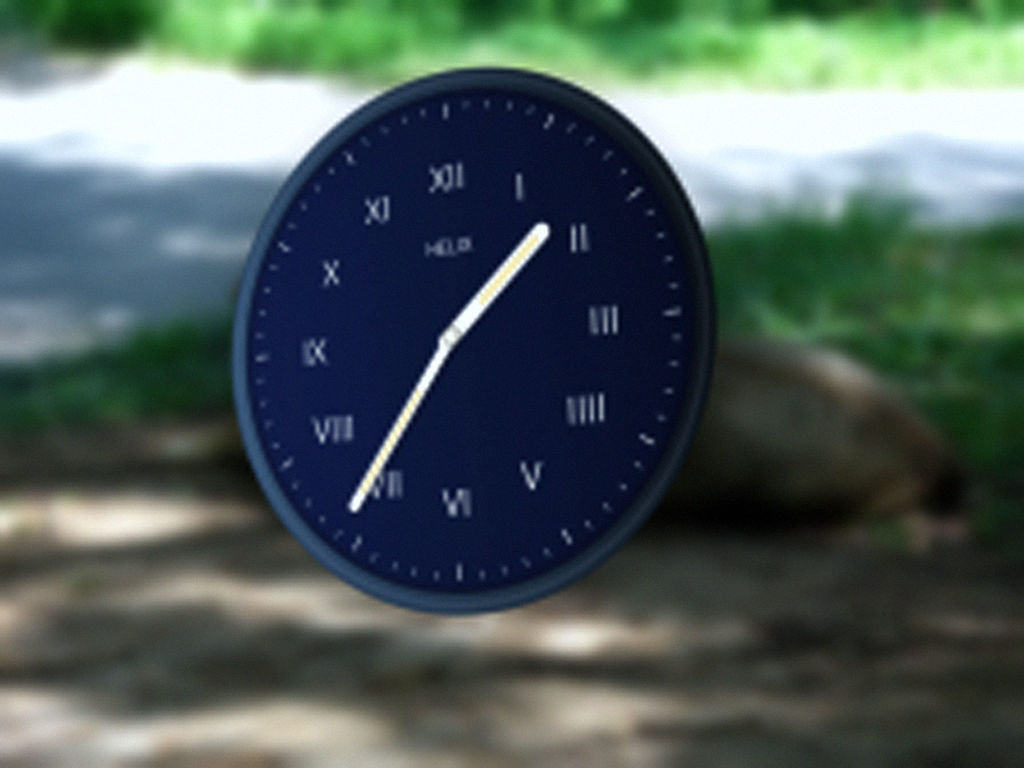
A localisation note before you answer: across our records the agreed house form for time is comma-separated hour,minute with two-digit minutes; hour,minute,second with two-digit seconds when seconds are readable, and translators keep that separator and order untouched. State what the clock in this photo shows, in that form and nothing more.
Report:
1,36
